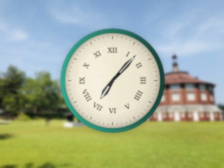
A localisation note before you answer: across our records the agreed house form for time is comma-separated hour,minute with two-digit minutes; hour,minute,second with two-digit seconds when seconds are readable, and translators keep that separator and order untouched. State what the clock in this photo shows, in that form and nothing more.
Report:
7,07
